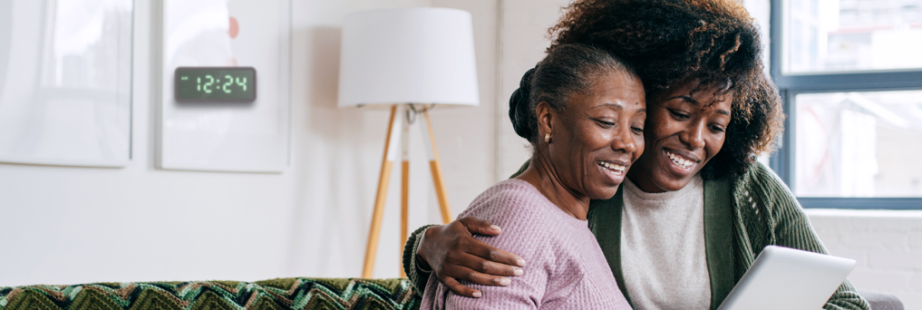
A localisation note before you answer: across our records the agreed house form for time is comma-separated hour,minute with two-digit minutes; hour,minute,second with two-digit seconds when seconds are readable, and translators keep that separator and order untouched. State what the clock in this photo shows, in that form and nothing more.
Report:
12,24
